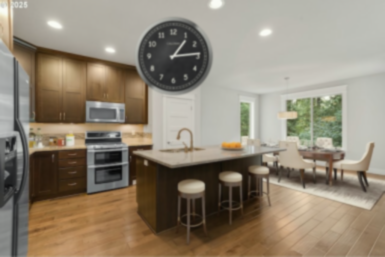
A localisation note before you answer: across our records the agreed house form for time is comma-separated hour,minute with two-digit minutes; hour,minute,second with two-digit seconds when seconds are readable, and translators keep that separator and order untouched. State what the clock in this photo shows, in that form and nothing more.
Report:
1,14
